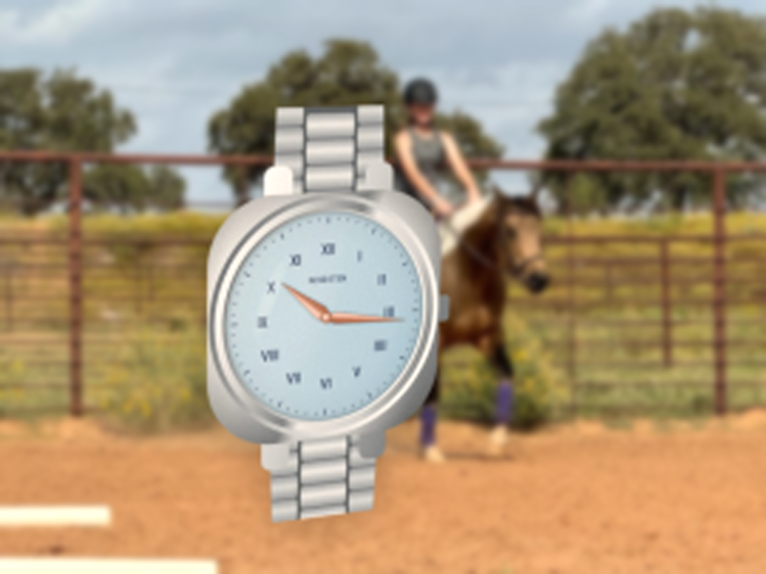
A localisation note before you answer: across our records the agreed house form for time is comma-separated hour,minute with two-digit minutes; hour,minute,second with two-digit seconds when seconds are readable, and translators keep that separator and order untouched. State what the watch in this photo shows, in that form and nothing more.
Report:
10,16
